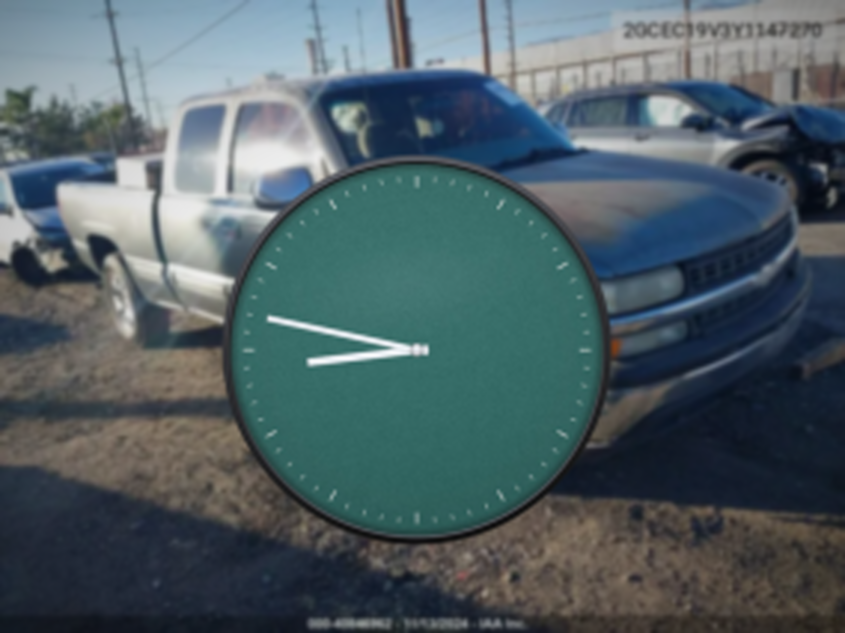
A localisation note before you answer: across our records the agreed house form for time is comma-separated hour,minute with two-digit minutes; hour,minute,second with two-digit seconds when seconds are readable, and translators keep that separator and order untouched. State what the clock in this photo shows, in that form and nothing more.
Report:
8,47
